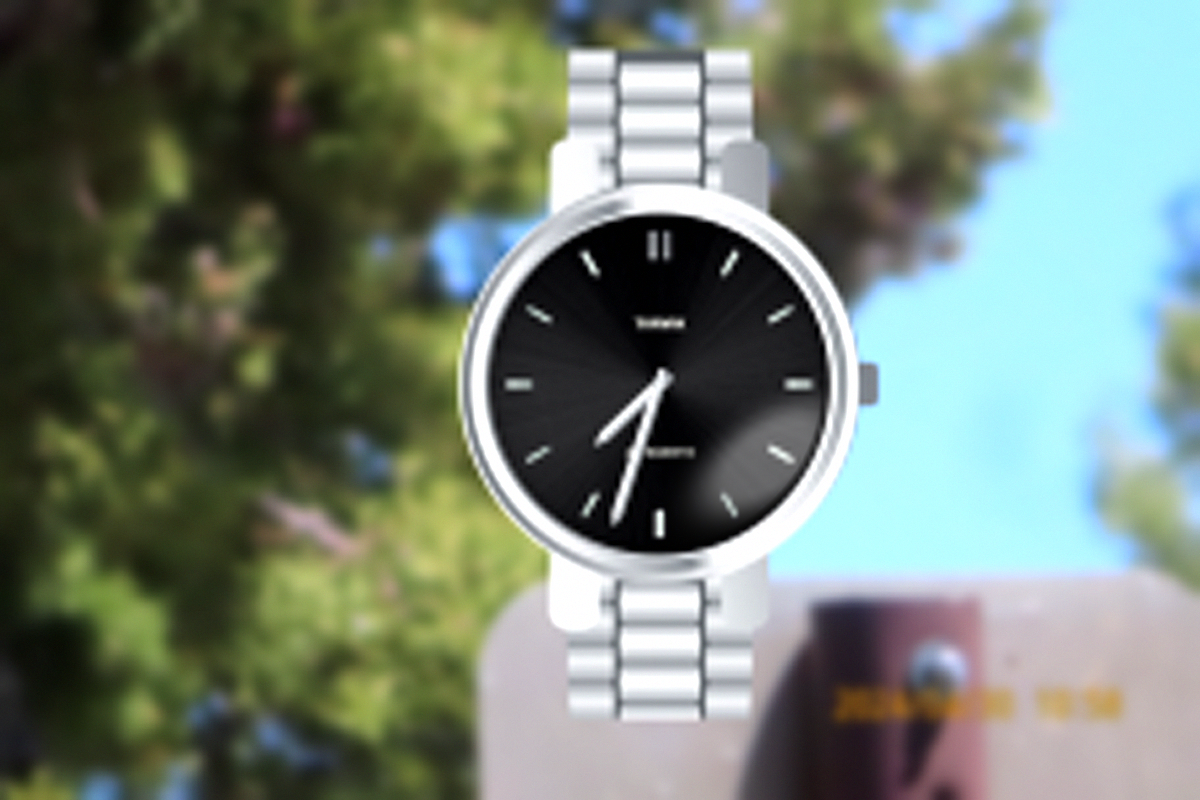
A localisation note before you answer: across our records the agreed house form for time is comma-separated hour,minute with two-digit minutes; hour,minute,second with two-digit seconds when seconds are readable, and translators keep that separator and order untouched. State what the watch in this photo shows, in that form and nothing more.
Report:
7,33
